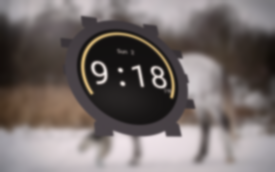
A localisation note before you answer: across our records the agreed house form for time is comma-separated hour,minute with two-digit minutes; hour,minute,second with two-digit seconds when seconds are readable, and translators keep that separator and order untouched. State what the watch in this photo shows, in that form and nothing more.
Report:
9,18
